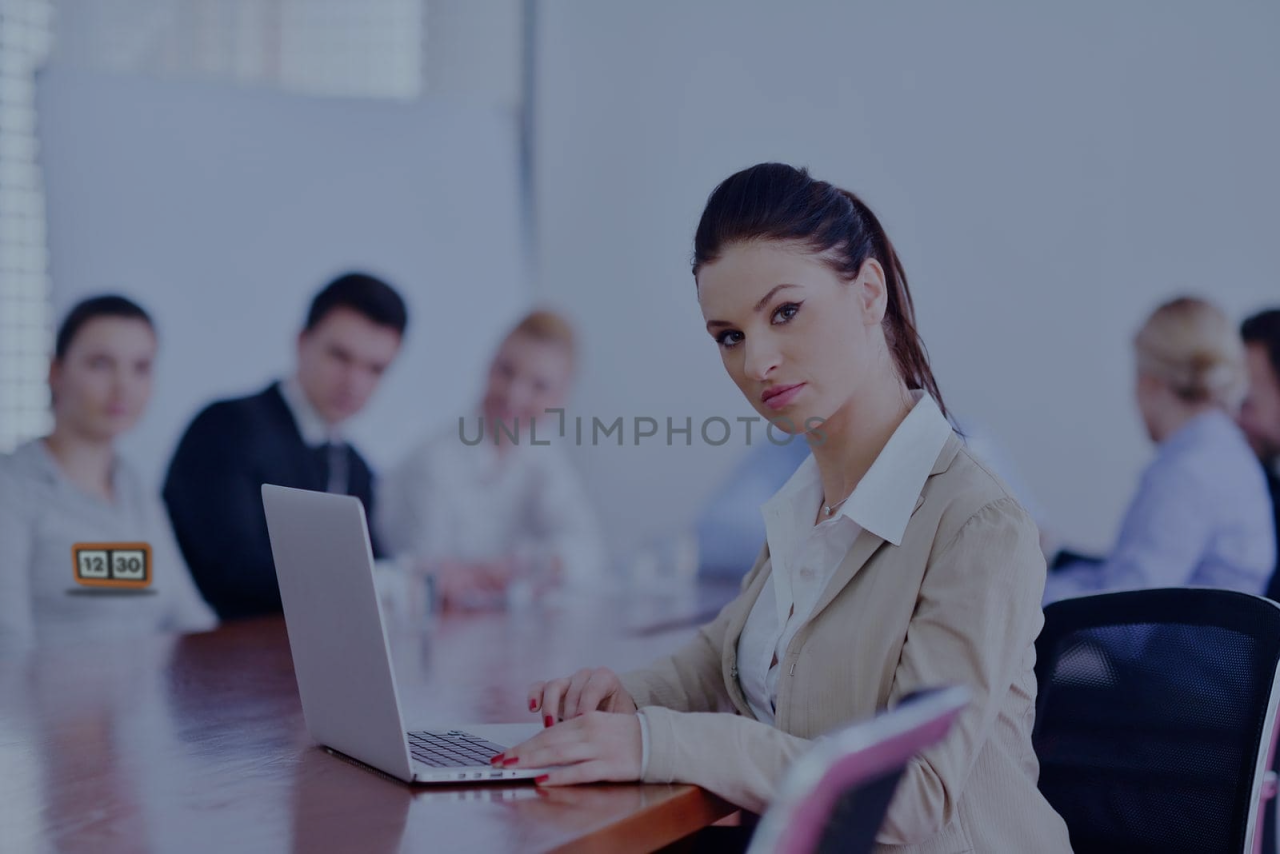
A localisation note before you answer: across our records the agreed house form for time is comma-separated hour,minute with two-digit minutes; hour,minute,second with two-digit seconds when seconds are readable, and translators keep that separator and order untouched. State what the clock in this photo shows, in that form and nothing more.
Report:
12,30
